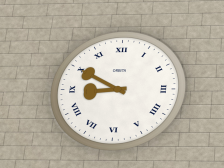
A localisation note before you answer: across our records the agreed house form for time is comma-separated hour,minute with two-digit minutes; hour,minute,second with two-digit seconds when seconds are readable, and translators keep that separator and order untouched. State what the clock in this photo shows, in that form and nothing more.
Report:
8,50
